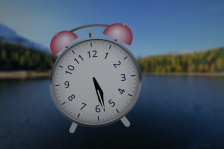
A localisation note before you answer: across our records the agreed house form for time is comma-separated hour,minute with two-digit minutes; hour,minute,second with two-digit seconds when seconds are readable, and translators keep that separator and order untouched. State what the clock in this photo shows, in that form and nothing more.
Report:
5,28
